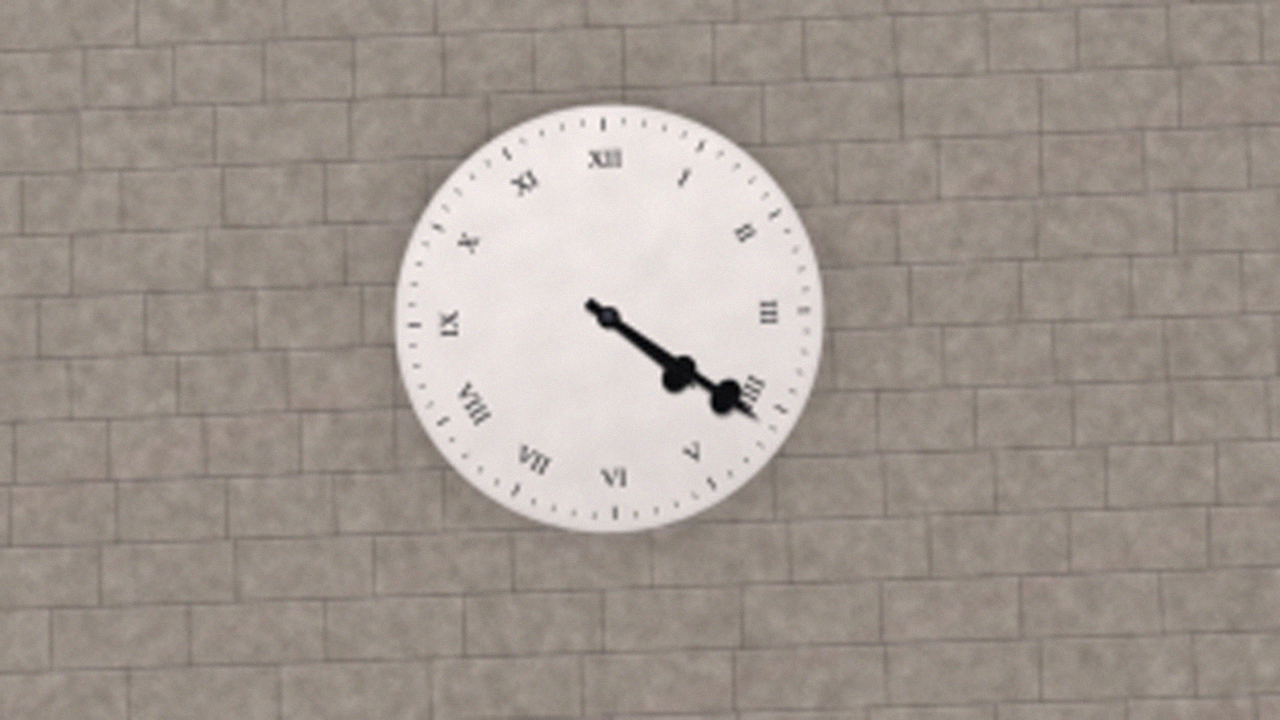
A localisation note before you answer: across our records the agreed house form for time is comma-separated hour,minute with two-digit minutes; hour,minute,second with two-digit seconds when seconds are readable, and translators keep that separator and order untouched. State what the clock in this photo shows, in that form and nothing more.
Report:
4,21
